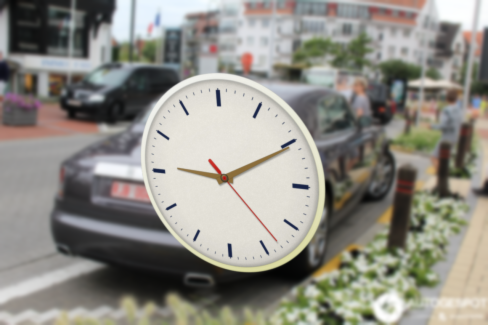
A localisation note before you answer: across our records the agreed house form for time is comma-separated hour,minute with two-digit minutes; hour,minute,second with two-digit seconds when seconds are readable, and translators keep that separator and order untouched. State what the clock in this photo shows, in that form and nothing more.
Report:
9,10,23
